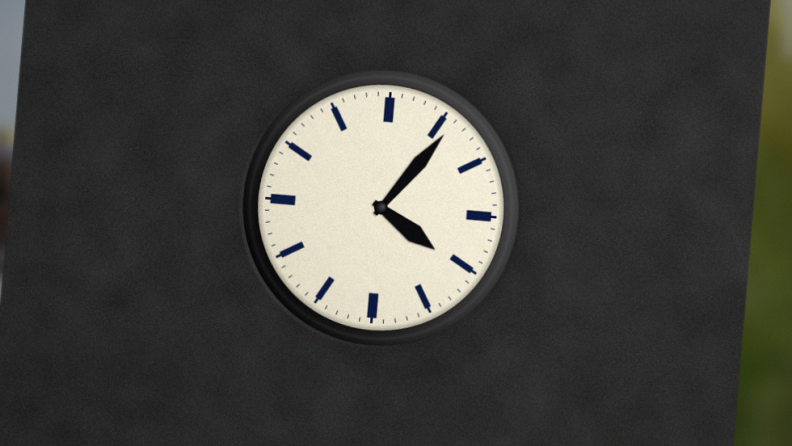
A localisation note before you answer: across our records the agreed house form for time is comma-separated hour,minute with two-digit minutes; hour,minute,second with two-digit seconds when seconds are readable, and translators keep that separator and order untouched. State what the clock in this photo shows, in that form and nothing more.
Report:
4,06
